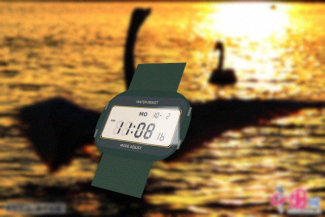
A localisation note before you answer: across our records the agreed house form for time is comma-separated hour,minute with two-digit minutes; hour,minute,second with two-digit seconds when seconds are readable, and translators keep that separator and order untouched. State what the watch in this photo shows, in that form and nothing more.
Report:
11,08,16
